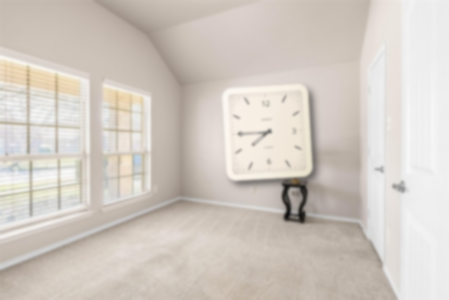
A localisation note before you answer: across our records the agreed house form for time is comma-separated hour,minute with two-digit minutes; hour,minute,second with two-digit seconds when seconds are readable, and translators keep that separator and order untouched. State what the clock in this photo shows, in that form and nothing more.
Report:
7,45
